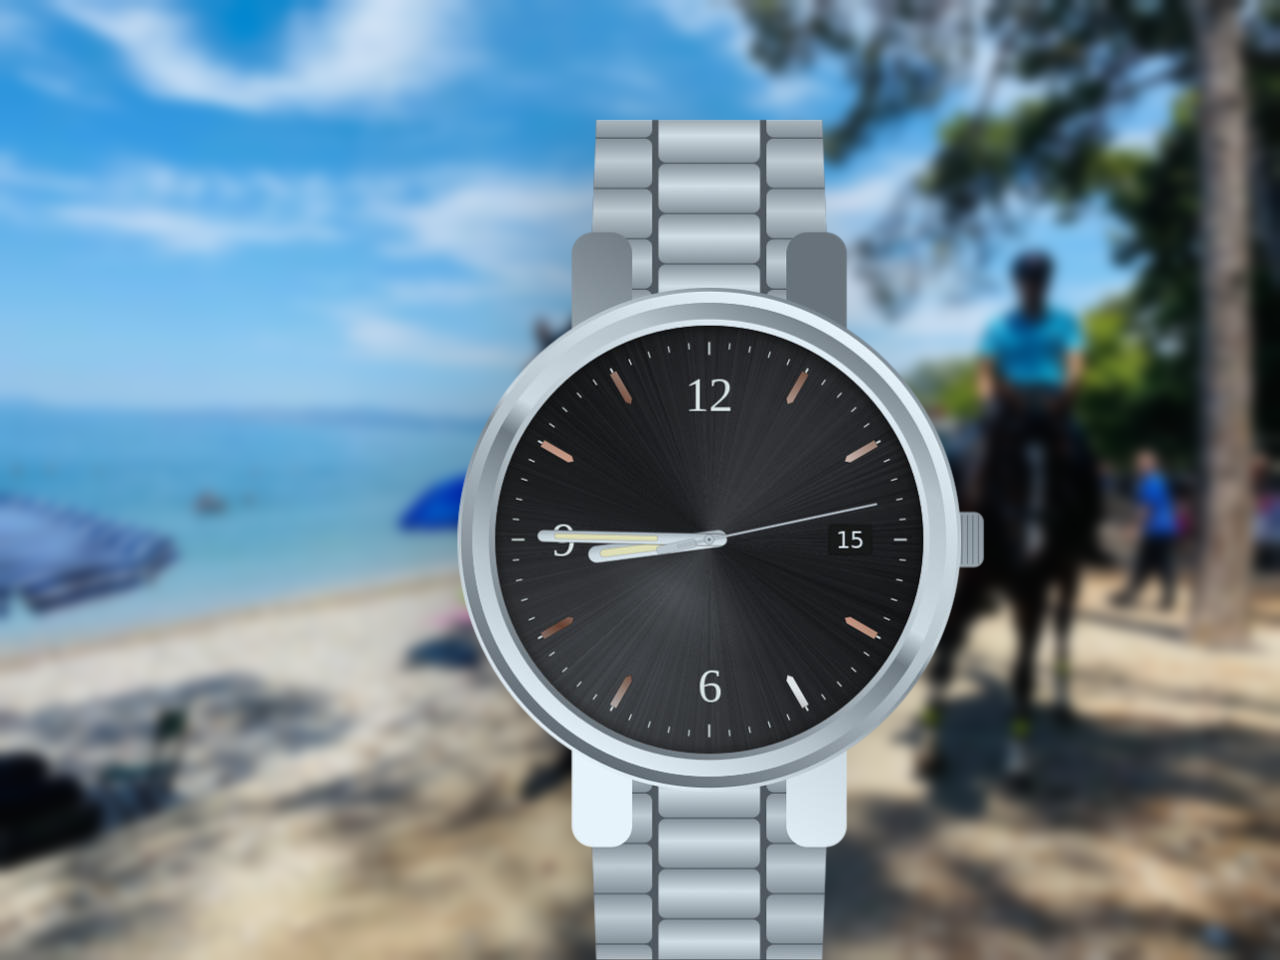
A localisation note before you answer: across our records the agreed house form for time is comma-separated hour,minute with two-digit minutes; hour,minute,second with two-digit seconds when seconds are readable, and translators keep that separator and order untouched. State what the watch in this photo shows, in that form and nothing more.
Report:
8,45,13
